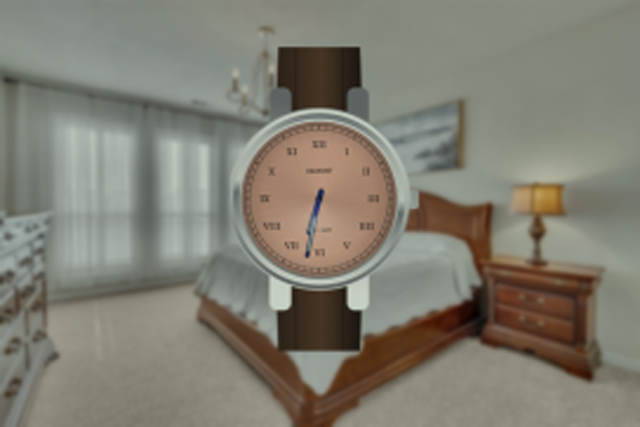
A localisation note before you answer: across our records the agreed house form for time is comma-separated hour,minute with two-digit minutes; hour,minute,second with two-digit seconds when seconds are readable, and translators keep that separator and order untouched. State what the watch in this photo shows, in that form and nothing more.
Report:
6,32
